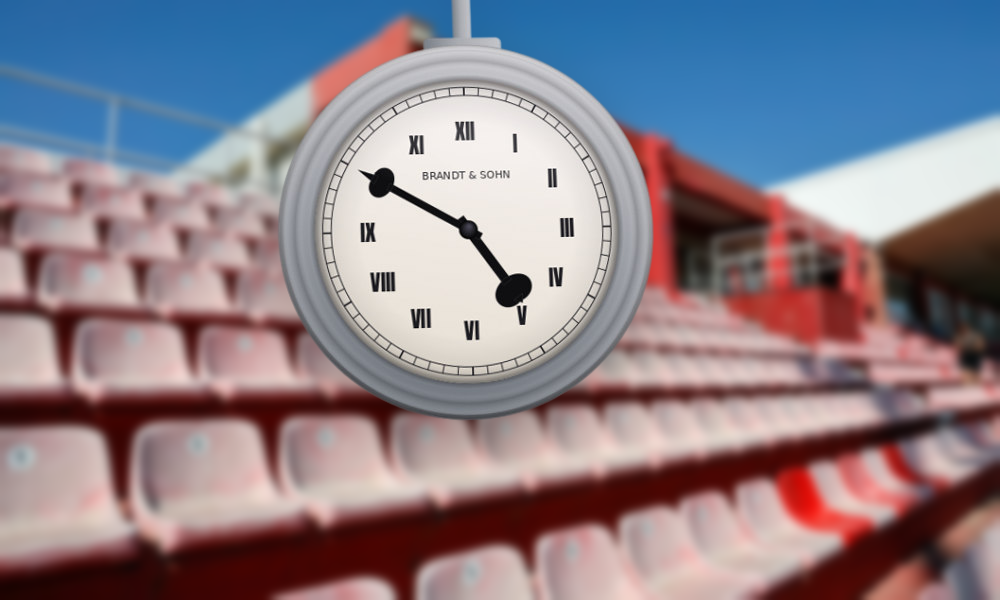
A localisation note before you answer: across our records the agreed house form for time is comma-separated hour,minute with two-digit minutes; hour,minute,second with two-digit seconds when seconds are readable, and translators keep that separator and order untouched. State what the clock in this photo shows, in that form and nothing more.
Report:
4,50
